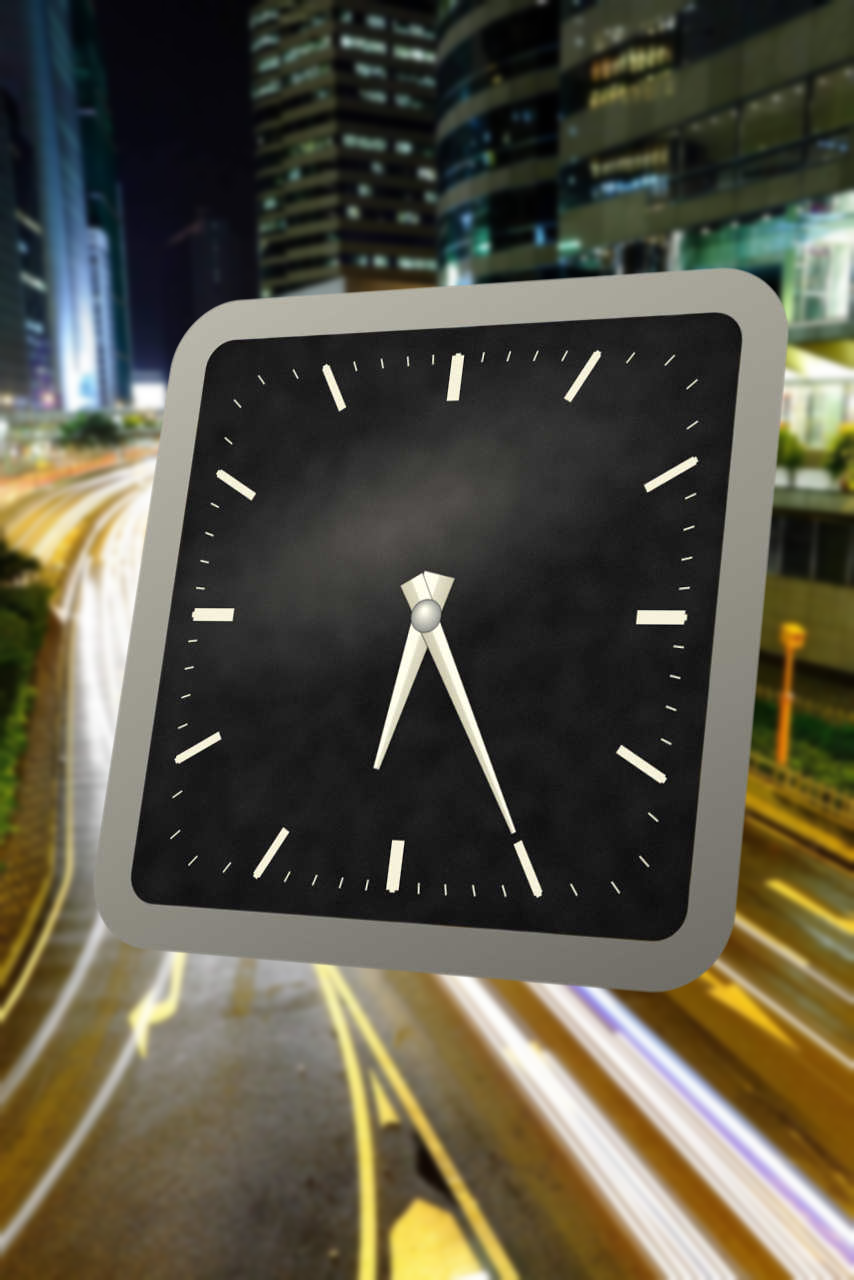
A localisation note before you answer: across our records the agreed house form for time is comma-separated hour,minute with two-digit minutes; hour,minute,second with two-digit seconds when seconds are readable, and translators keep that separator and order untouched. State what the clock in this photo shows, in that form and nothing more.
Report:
6,25
